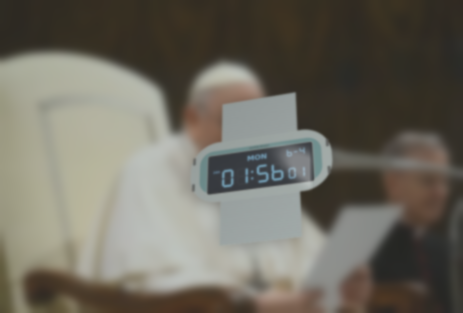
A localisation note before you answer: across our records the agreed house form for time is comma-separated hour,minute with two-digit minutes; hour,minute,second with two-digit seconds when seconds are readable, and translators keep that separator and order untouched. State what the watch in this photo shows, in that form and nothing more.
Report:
1,56,01
